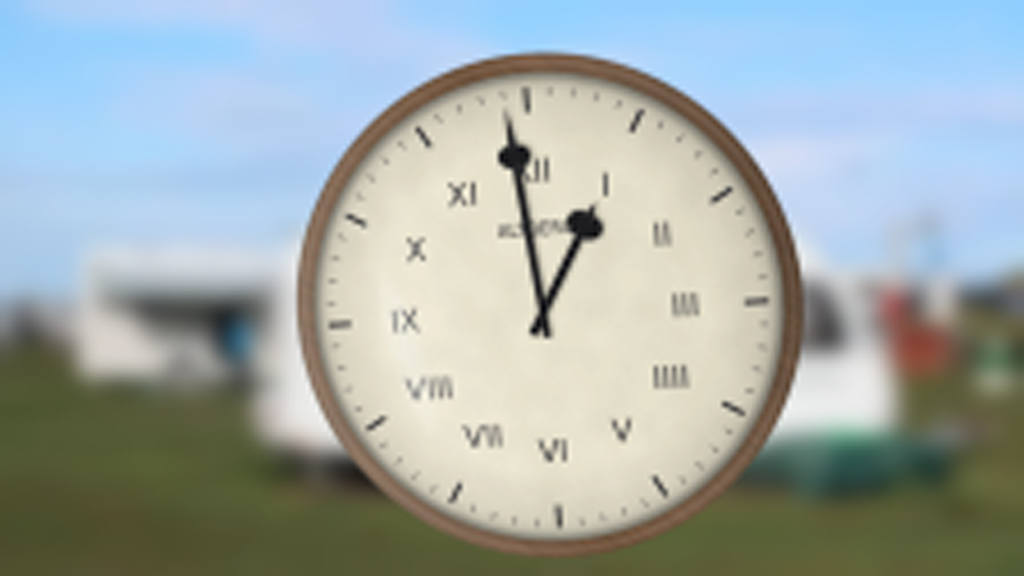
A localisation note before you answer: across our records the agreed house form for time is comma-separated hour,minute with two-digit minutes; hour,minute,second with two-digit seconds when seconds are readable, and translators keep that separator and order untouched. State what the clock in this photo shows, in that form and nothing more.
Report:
12,59
